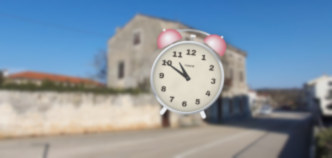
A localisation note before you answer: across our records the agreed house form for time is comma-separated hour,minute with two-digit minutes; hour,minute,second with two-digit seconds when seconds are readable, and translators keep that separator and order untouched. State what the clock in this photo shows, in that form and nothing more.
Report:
10,50
